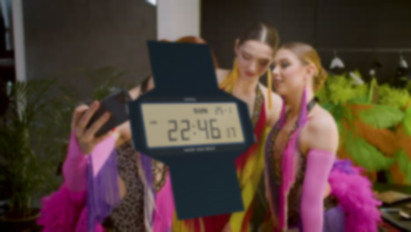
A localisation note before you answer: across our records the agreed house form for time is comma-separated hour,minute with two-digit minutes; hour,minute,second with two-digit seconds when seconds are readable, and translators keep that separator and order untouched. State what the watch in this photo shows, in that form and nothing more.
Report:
22,46
